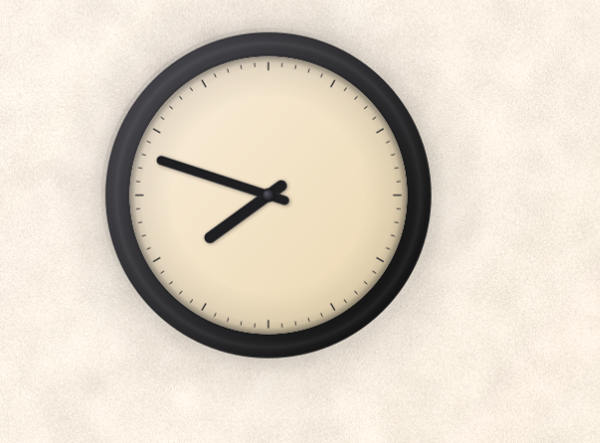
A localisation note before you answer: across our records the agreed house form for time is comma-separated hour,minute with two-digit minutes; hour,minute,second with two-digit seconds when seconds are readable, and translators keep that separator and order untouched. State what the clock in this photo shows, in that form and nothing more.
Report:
7,48
